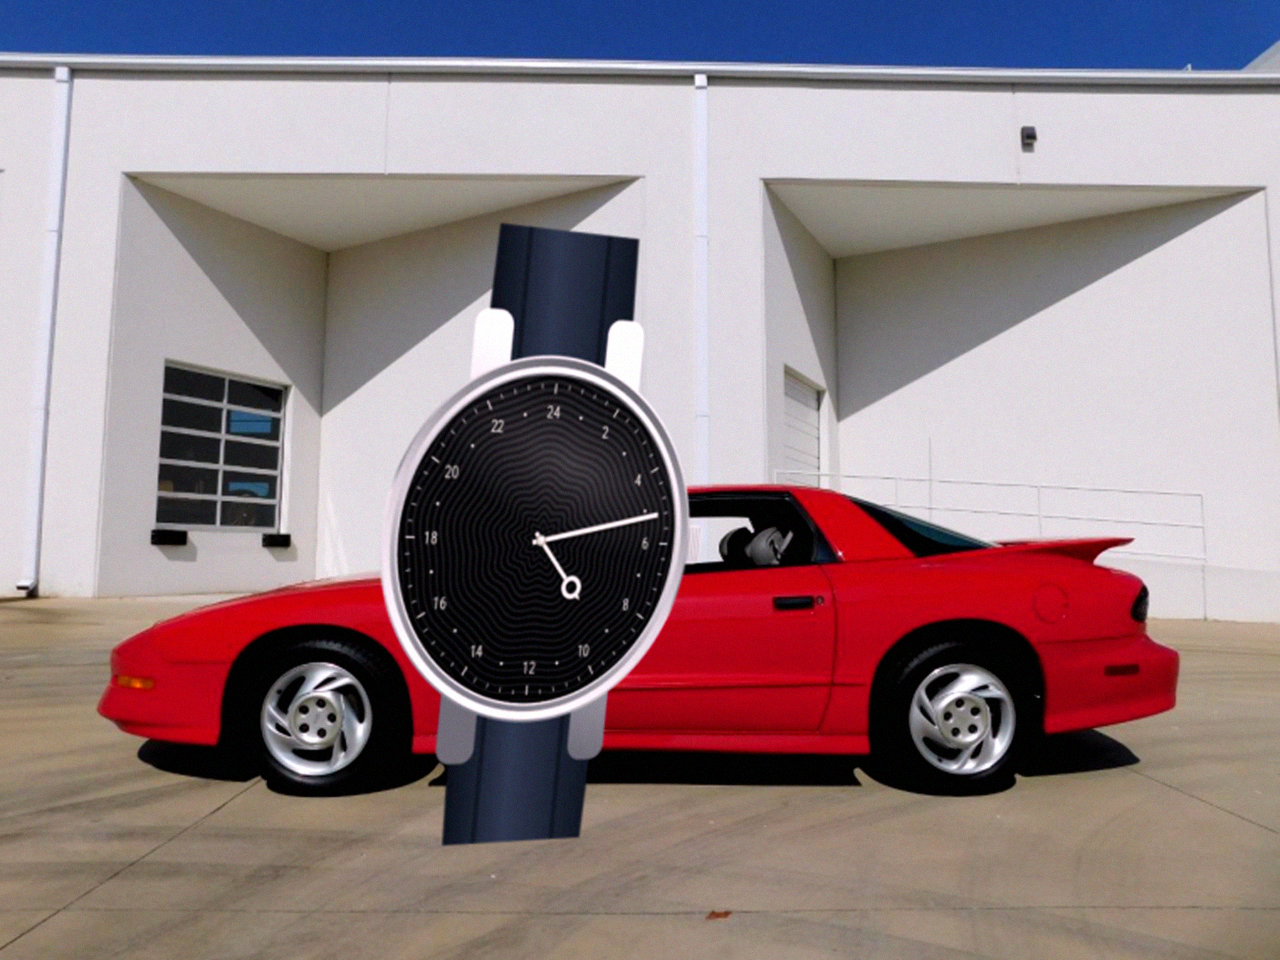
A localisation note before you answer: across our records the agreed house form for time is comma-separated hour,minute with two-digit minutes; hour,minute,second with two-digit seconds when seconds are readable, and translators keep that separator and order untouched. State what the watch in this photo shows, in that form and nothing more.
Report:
9,13
